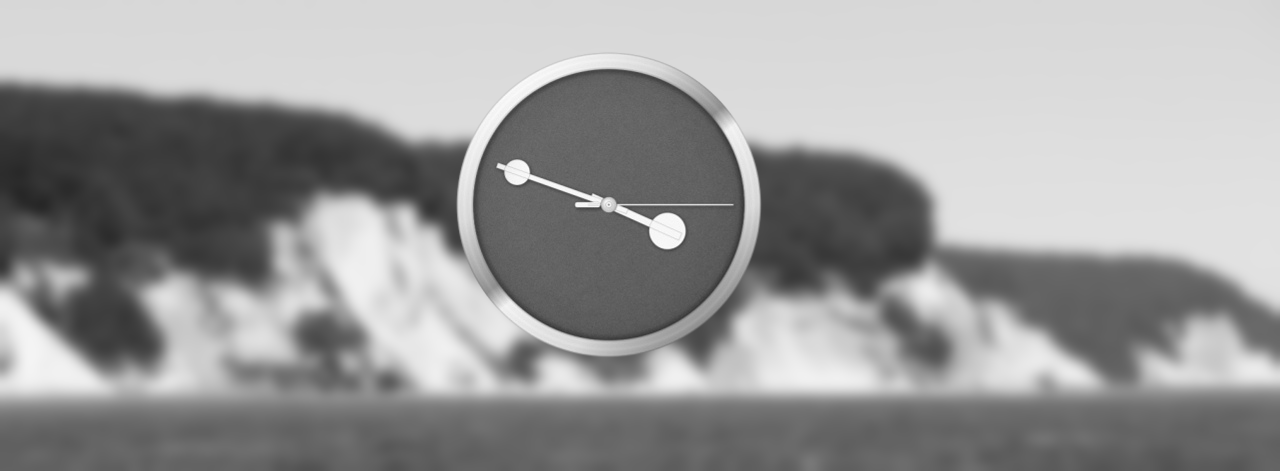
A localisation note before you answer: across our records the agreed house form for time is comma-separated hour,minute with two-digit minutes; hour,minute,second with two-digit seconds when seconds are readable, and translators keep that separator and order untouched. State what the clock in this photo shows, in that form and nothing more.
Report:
3,48,15
